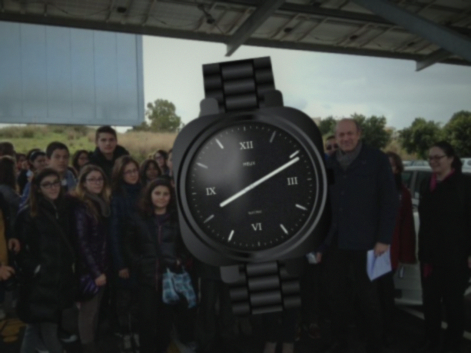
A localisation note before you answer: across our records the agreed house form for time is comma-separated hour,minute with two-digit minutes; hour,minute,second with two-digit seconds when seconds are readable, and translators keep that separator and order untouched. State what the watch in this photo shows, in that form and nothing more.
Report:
8,11
